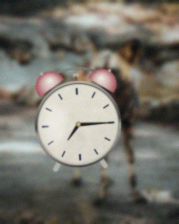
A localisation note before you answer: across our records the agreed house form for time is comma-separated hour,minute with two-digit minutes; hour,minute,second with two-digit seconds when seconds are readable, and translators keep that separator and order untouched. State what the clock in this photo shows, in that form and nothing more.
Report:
7,15
